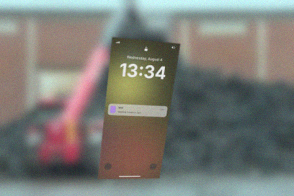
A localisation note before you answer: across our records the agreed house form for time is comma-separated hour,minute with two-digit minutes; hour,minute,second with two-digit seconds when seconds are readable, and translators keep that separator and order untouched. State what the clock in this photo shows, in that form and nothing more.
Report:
13,34
